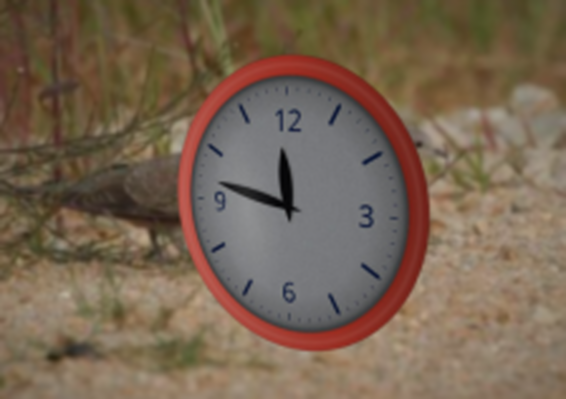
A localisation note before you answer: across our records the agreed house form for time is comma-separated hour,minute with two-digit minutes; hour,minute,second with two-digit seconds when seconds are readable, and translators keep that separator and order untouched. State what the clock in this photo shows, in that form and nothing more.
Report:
11,47
